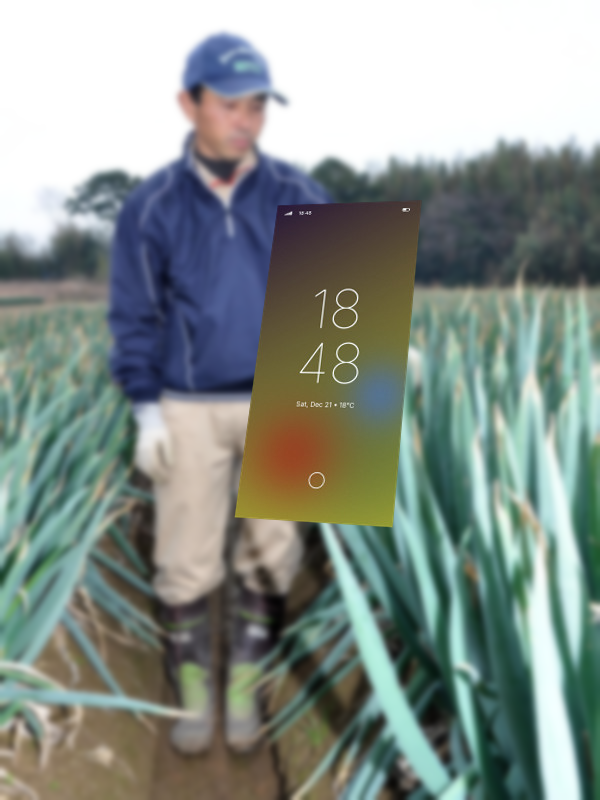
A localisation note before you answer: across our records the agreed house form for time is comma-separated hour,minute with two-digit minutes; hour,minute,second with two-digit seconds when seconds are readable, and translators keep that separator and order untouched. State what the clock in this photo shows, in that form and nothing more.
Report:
18,48
